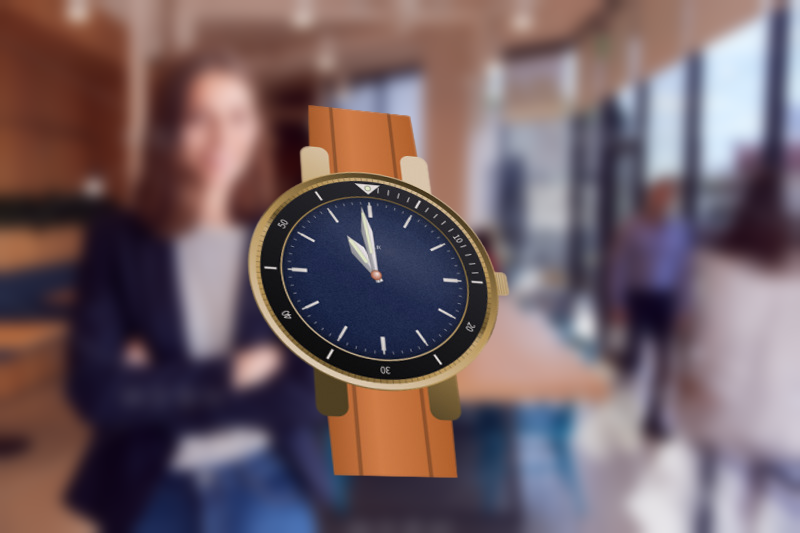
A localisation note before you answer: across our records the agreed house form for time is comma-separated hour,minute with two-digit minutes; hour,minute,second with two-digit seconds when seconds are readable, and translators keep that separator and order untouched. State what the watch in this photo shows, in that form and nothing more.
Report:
10,59
